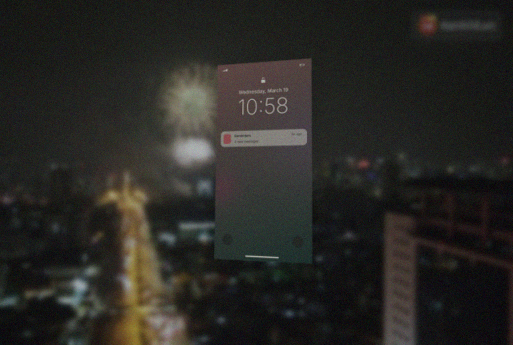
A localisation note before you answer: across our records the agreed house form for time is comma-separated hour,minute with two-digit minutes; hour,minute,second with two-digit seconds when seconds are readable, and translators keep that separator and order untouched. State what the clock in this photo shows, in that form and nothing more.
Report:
10,58
